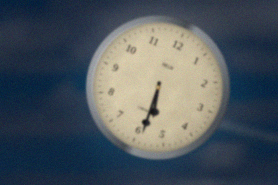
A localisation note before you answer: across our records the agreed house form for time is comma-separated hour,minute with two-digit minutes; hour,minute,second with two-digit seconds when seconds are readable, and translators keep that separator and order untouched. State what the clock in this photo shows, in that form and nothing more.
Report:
5,29
